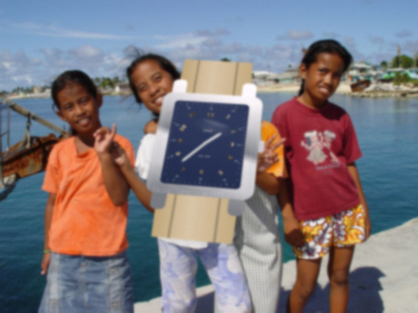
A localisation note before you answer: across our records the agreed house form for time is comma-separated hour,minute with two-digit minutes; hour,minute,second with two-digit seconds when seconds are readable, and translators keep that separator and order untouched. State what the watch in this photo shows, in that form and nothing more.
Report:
1,37
